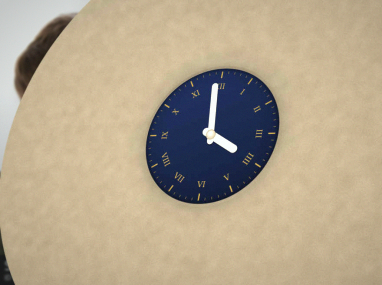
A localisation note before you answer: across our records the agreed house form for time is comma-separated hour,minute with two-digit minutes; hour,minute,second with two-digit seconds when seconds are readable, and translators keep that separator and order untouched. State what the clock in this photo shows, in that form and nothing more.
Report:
3,59
